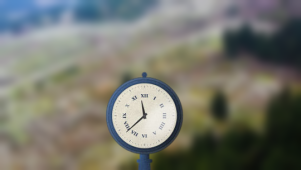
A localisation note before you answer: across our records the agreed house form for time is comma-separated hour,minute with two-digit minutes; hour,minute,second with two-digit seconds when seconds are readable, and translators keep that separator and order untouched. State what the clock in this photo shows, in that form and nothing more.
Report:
11,38
